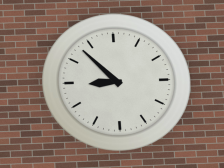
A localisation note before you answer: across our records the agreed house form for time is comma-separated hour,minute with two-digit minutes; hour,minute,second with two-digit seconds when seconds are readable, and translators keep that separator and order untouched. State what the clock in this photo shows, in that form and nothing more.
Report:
8,53
